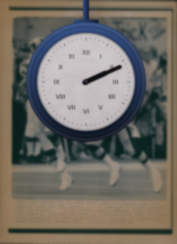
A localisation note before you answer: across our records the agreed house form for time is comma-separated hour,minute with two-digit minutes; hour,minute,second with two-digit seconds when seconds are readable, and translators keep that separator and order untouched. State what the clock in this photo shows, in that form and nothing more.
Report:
2,11
